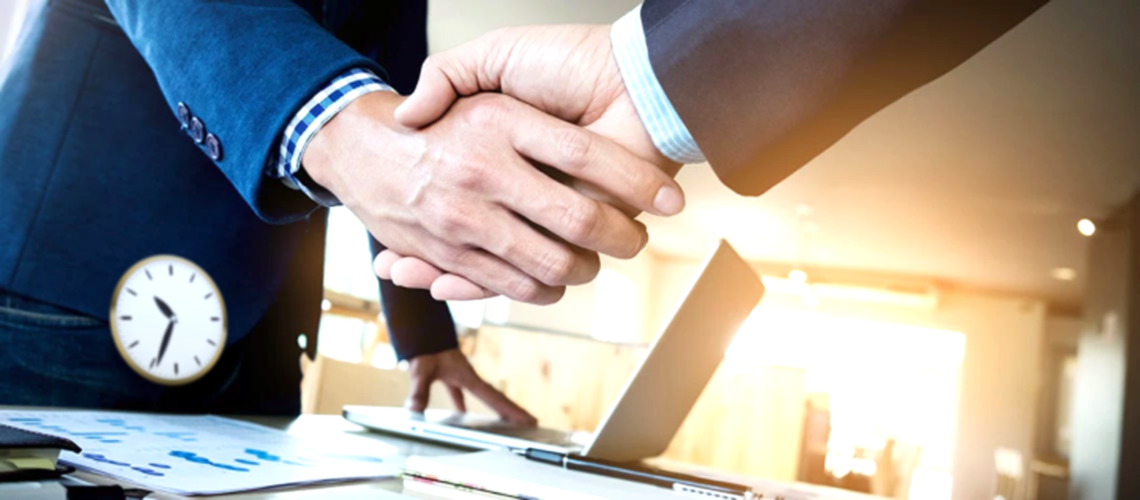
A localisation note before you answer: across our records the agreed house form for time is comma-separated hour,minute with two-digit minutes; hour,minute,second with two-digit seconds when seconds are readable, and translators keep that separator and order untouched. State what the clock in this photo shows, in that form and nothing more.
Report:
10,34
